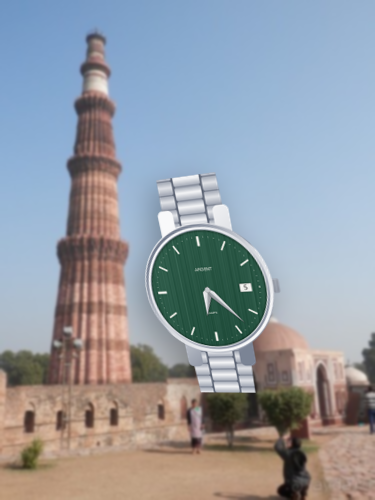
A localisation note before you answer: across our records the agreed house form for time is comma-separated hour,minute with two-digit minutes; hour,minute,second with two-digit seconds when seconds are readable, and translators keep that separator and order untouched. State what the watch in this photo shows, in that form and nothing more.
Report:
6,23
